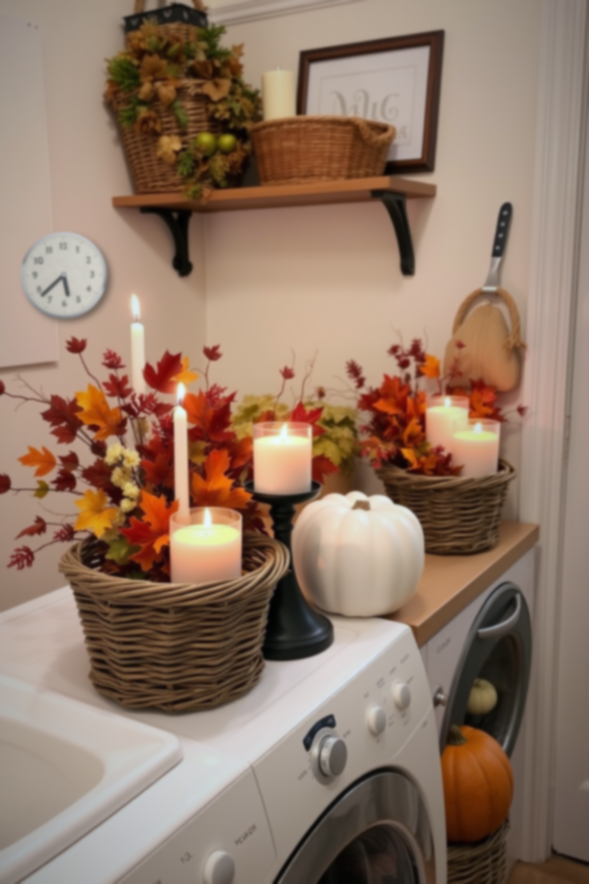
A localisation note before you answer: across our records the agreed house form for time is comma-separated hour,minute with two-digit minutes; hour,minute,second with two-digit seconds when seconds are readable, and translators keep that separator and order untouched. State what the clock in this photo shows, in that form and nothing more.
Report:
5,38
